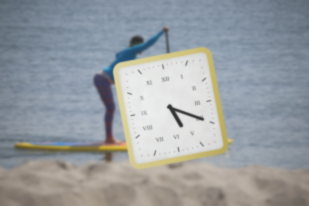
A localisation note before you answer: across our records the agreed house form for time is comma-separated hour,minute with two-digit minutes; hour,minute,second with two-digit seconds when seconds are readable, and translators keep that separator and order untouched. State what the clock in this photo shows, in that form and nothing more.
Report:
5,20
